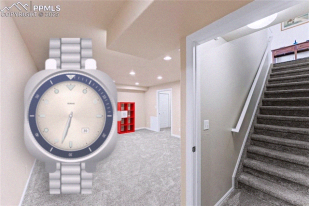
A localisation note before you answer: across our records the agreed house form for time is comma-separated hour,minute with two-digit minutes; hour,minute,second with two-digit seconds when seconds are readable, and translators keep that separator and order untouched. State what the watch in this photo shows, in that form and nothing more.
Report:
6,33
